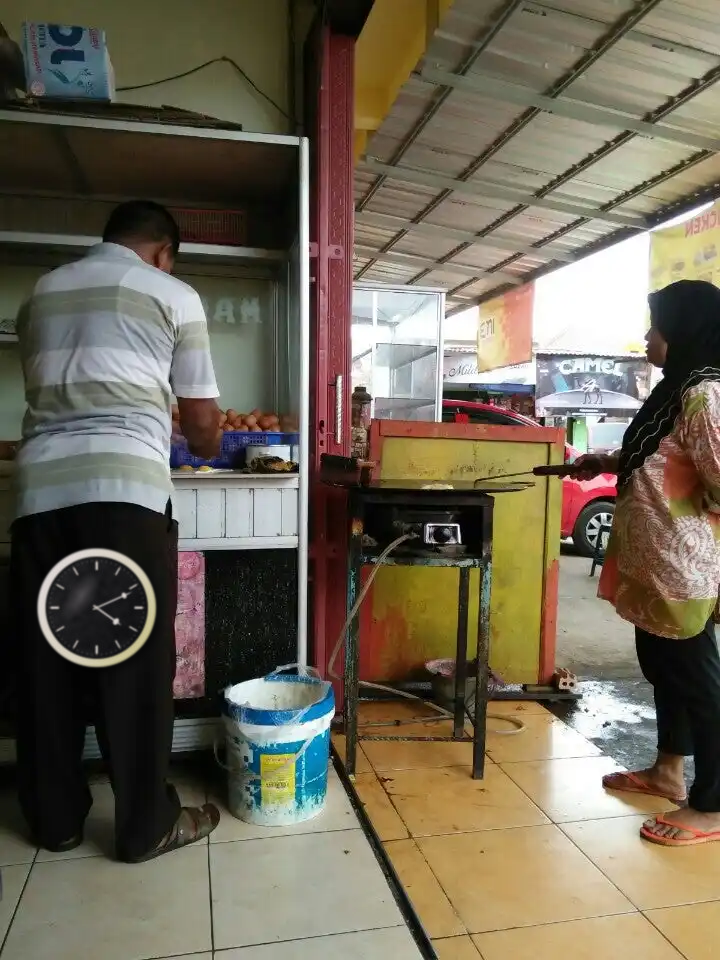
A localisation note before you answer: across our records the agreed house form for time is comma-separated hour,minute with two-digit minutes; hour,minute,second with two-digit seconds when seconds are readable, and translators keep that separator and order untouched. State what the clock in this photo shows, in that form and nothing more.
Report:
4,11
